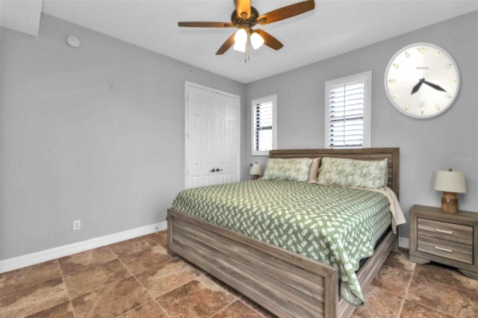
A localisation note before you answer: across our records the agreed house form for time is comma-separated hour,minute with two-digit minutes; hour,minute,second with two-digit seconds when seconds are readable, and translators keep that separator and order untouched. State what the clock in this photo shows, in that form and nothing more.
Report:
7,19
